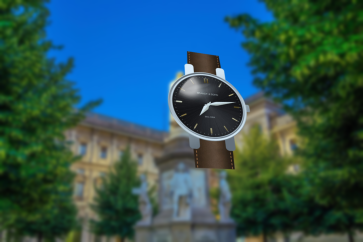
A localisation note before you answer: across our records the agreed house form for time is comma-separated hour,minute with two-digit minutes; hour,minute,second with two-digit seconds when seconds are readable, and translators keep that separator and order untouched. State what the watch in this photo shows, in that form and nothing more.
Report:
7,13
